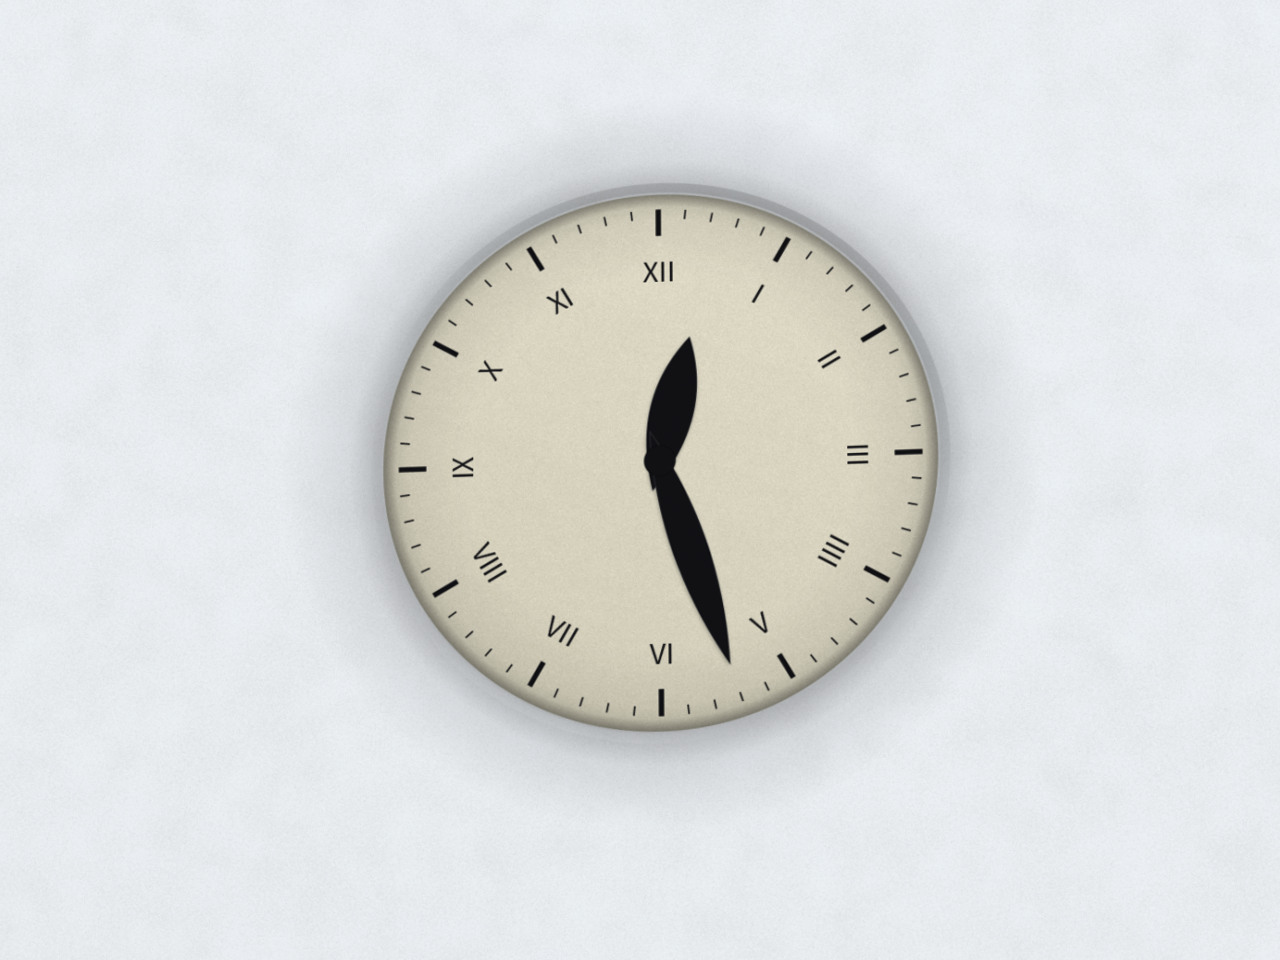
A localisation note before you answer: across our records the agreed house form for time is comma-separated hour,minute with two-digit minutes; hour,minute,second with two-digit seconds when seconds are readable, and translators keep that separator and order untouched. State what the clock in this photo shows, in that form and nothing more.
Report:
12,27
